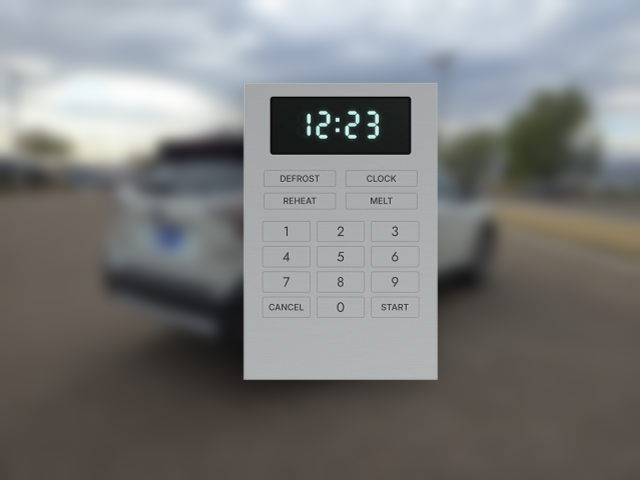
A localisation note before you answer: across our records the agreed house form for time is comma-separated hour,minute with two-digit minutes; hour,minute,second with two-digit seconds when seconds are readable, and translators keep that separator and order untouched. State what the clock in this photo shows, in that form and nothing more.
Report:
12,23
